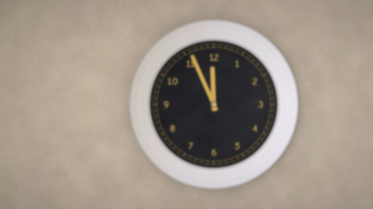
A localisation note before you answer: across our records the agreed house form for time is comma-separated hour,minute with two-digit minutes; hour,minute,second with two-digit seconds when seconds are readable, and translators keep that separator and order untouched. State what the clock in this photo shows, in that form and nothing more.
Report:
11,56
